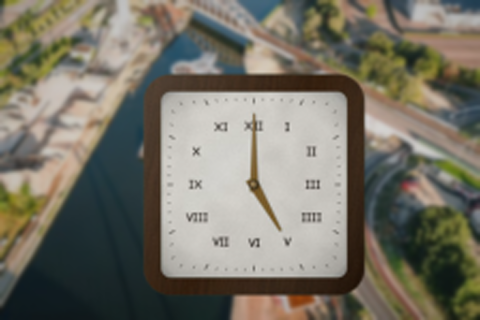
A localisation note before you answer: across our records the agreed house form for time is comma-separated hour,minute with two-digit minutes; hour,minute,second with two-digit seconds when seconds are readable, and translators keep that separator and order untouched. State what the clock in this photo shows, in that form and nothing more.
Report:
5,00
